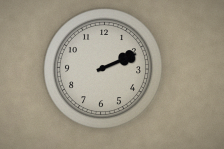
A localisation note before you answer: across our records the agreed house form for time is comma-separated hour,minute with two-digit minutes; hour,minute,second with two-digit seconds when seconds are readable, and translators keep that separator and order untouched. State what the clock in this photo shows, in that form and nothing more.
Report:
2,11
